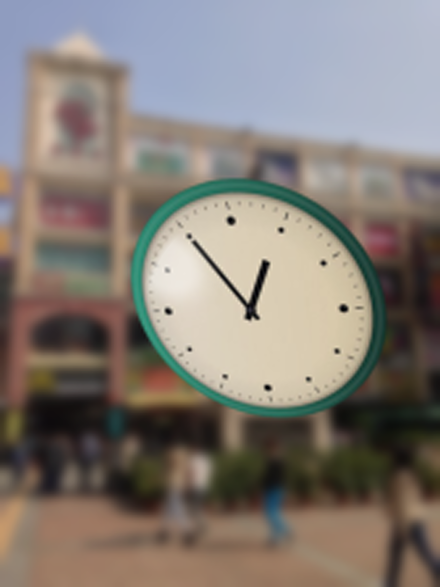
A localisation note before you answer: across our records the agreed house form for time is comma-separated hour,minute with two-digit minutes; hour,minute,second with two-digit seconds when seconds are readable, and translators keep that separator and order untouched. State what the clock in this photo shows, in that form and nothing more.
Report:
12,55
